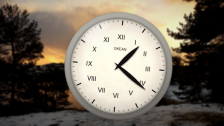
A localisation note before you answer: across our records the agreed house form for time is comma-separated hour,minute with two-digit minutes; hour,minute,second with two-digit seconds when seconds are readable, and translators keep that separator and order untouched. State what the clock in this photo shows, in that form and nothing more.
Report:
1,21
